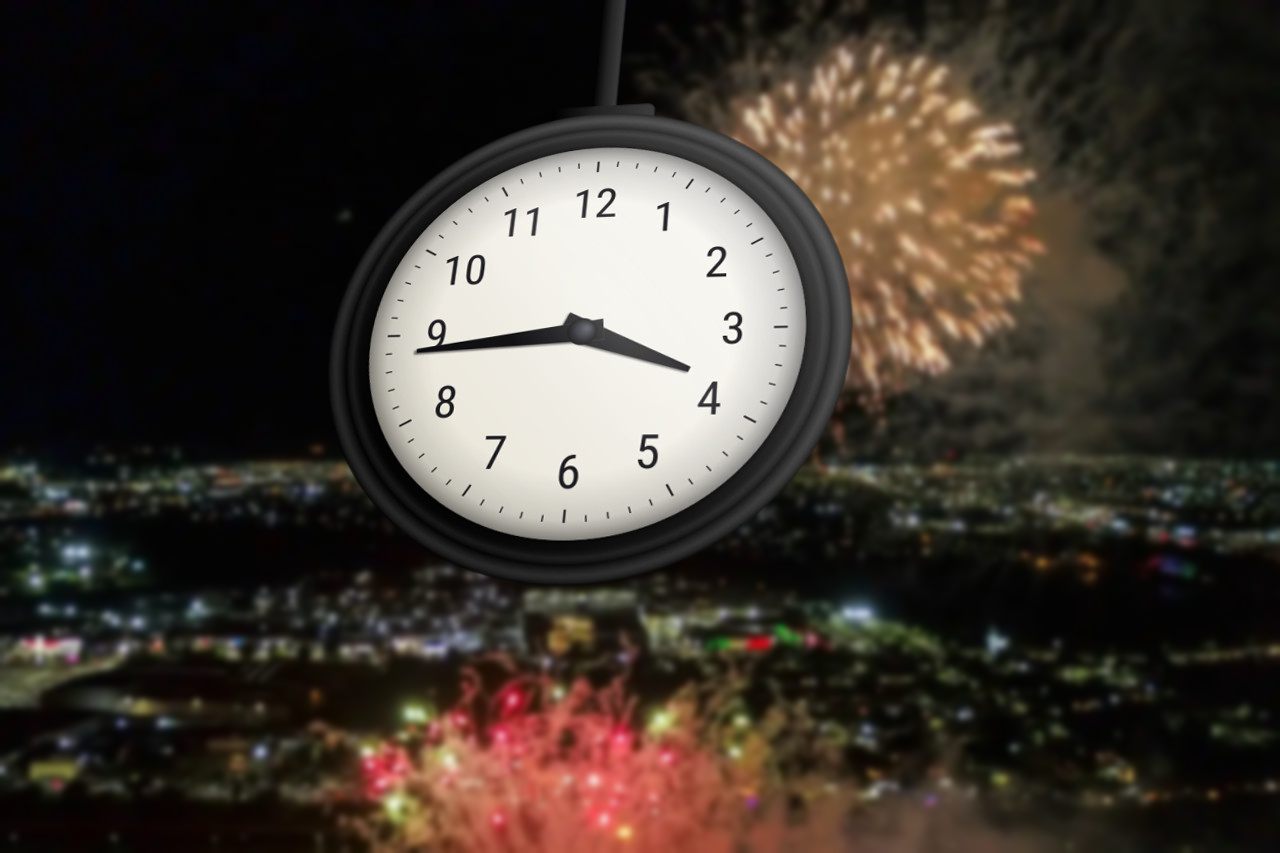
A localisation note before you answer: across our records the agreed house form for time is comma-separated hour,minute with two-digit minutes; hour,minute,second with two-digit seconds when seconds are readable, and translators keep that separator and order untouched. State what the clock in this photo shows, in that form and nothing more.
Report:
3,44
